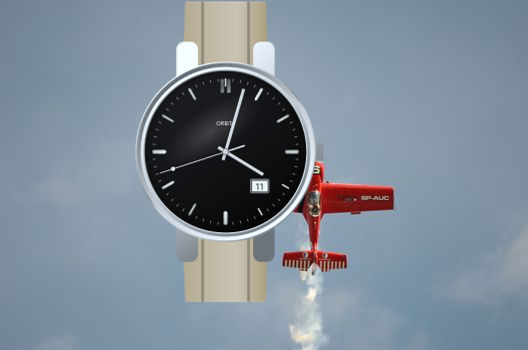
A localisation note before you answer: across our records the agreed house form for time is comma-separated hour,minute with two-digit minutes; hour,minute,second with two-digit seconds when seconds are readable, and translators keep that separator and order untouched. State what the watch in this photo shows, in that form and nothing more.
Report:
4,02,42
